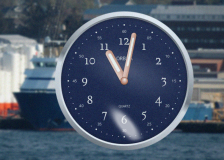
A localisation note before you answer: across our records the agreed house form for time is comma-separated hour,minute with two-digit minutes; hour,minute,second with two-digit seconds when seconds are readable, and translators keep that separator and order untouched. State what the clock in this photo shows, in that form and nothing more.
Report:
11,02
